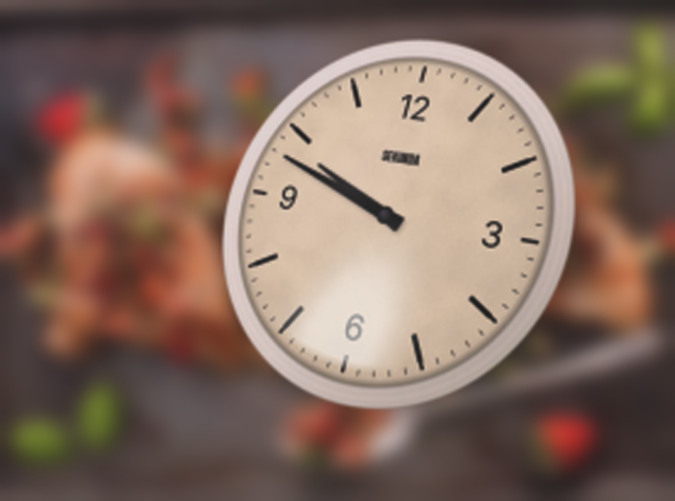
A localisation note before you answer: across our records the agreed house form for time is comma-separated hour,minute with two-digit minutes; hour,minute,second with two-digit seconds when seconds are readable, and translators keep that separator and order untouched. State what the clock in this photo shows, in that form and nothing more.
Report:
9,48
